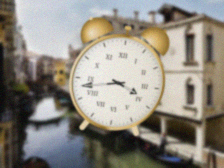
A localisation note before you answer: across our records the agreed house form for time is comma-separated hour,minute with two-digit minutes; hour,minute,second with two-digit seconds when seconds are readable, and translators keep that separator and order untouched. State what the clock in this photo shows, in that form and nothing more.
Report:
3,43
